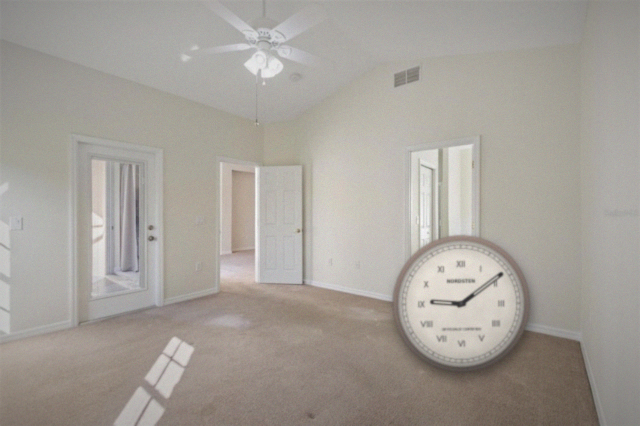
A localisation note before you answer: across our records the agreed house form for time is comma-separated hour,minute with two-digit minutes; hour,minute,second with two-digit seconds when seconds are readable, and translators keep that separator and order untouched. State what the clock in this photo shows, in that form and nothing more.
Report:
9,09
